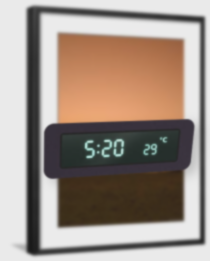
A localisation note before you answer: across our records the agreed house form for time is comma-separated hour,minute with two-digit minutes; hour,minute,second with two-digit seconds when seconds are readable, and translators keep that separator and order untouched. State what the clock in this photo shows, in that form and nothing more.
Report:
5,20
